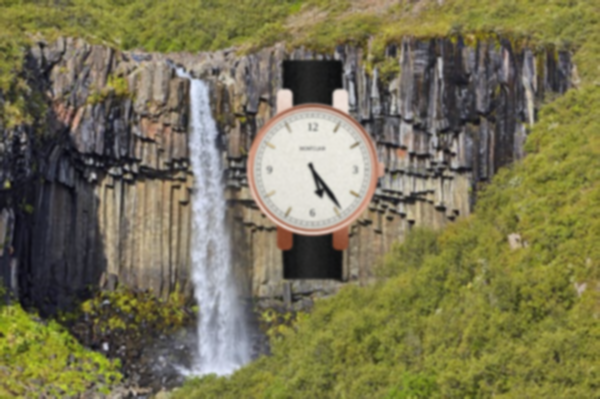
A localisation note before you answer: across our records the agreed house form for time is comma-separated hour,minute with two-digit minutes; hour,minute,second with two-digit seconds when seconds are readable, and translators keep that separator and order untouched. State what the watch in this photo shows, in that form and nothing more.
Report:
5,24
